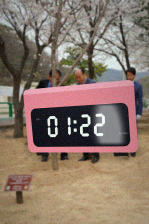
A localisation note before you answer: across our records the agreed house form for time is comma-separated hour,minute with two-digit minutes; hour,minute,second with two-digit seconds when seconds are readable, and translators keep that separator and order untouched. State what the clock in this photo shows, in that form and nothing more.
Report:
1,22
